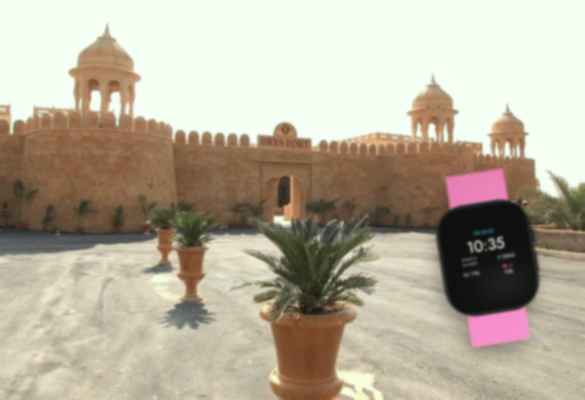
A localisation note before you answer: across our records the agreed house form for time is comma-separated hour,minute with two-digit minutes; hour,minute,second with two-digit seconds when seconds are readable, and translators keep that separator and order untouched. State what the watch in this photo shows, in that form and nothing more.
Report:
10,35
